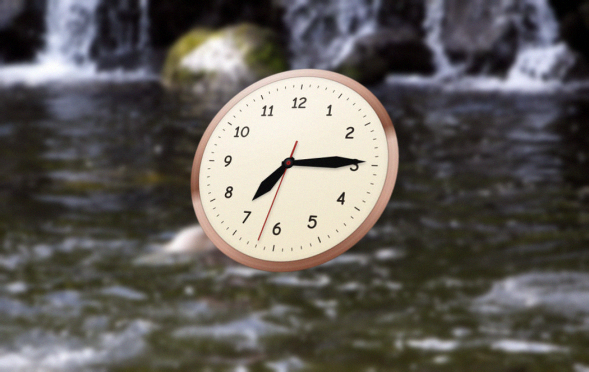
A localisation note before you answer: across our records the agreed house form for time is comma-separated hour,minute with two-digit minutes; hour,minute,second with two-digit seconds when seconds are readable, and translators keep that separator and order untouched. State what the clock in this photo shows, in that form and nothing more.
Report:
7,14,32
